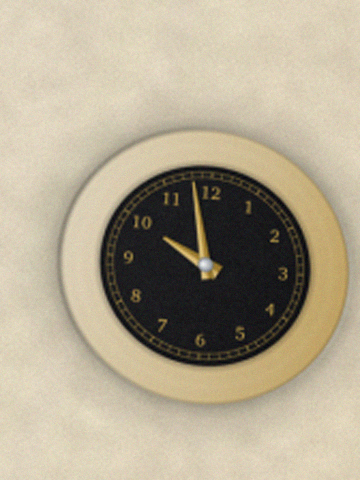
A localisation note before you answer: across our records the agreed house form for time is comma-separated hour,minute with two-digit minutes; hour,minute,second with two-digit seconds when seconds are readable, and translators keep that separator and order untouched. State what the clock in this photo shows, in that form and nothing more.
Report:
9,58
